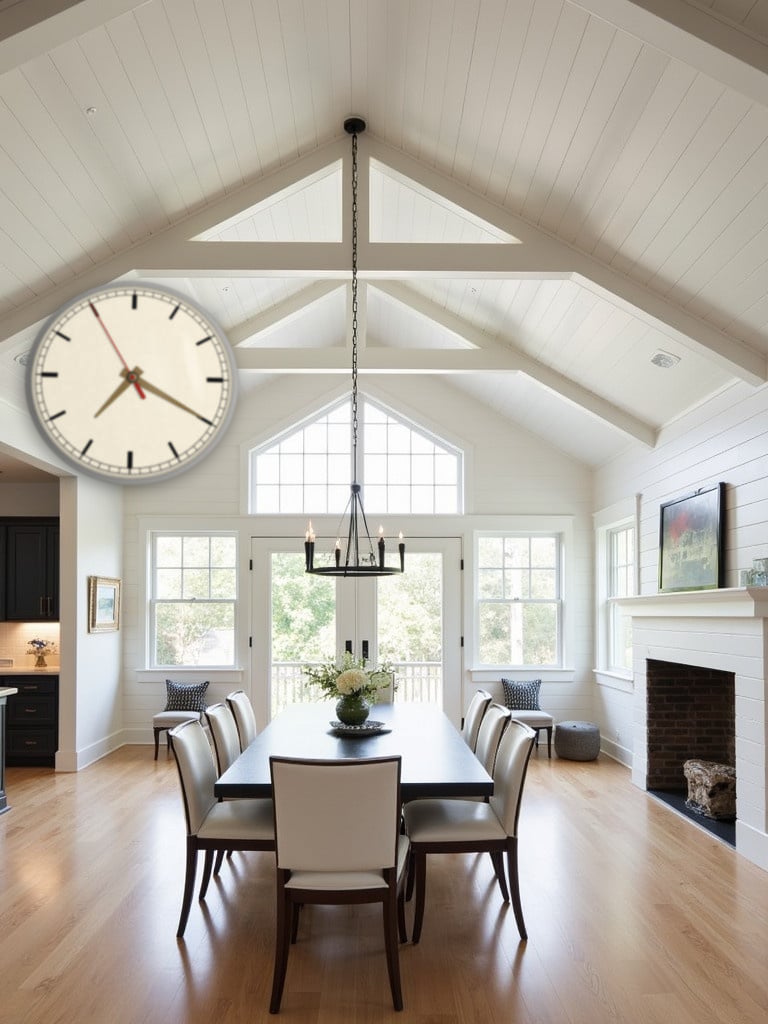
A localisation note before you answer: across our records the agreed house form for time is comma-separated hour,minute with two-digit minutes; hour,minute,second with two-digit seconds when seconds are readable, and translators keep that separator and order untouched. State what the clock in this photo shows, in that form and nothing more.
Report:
7,19,55
